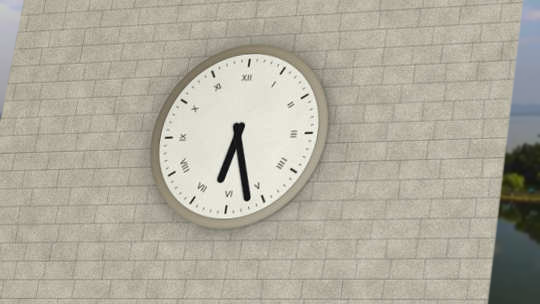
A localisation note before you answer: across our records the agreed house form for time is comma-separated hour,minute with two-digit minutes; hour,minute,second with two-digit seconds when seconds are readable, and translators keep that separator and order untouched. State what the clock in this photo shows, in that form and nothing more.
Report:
6,27
